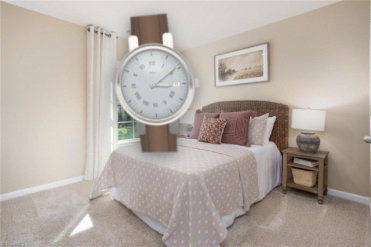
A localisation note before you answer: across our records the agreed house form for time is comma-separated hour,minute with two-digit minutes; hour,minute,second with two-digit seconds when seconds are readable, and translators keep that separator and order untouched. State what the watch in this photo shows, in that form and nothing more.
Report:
3,09
